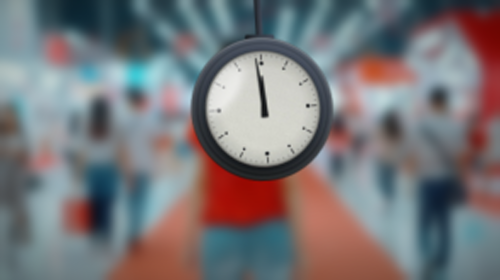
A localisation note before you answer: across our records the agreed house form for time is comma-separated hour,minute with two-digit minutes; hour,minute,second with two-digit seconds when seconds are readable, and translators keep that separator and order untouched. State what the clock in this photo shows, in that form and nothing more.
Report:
11,59
